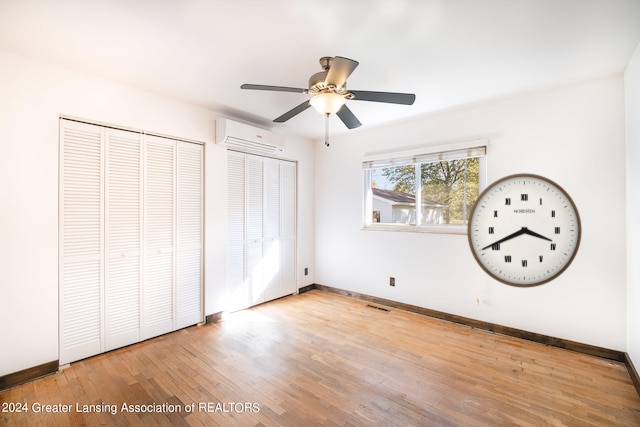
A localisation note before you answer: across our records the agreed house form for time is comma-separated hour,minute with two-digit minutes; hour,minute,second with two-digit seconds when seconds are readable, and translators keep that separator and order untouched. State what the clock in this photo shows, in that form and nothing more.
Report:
3,41
